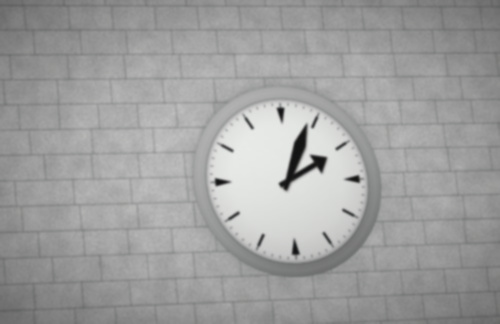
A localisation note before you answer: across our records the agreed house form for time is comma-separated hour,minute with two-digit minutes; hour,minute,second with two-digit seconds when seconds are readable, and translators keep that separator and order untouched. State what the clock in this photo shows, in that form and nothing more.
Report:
2,04
